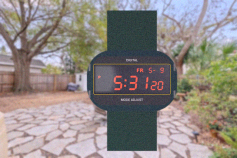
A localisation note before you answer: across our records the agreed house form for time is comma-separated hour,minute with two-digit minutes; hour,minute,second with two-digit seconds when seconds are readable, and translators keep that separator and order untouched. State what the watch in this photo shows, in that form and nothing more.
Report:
5,31,20
